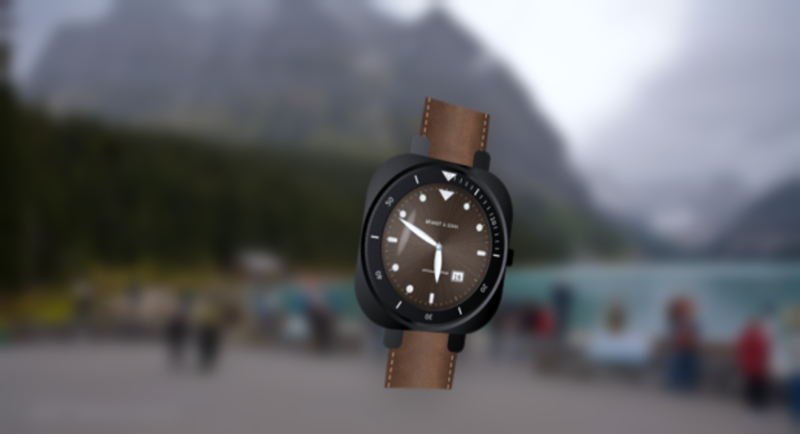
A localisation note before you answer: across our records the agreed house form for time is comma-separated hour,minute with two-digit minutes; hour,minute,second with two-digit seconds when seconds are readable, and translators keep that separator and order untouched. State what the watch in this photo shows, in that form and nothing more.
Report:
5,49
